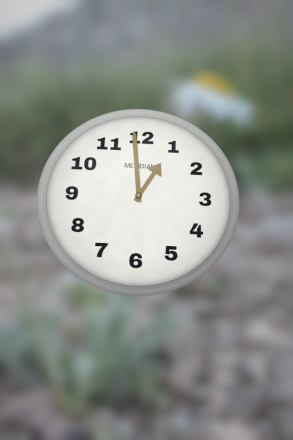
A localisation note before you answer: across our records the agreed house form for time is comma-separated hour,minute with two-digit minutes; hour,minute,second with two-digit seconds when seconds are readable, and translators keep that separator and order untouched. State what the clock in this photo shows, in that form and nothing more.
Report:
12,59
